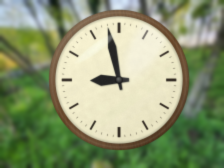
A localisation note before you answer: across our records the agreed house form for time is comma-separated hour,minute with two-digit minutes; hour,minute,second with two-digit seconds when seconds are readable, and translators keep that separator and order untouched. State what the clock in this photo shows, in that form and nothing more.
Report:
8,58
